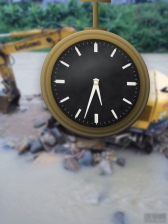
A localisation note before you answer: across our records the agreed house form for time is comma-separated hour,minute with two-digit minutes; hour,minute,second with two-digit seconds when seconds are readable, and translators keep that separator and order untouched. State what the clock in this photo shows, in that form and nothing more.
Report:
5,33
